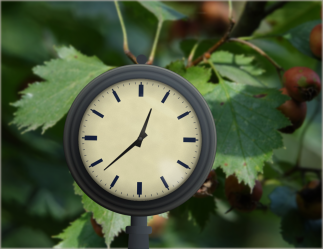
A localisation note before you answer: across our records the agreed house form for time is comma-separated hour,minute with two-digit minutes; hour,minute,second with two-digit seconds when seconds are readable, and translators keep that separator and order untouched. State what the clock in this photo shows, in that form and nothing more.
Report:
12,38
